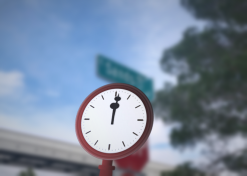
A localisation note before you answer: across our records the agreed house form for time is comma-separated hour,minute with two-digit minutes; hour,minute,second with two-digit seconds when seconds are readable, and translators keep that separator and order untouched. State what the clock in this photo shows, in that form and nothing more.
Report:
12,01
